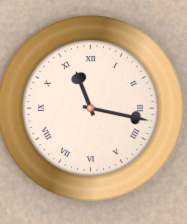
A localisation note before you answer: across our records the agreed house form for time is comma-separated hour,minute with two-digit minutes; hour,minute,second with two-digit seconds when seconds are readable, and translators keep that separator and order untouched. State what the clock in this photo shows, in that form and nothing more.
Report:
11,17
